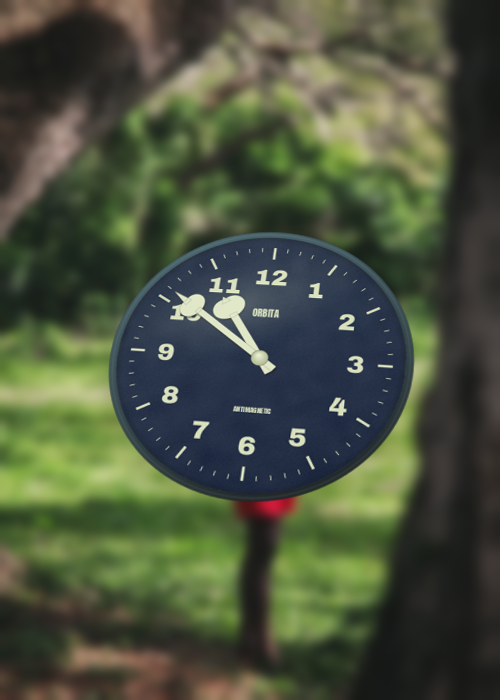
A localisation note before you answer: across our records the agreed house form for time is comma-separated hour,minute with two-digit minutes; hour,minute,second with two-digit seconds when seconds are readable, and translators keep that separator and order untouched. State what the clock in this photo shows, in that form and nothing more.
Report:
10,51
